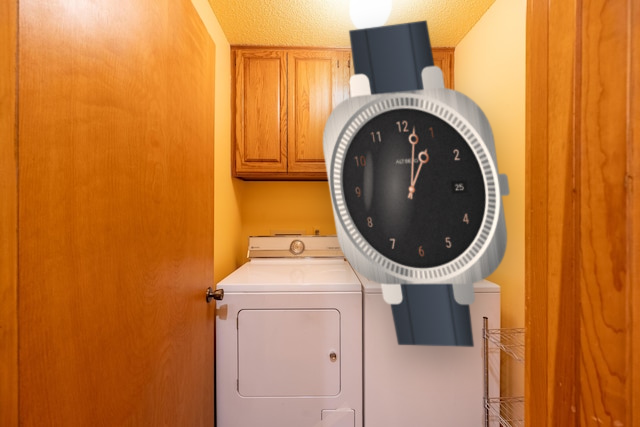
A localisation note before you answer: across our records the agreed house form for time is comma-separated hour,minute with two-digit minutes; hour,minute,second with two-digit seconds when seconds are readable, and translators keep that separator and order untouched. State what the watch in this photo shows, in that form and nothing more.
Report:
1,02
